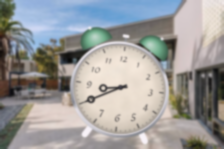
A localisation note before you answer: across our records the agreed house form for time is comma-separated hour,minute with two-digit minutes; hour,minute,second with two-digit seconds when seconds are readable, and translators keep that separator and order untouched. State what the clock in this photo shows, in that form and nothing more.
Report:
8,40
